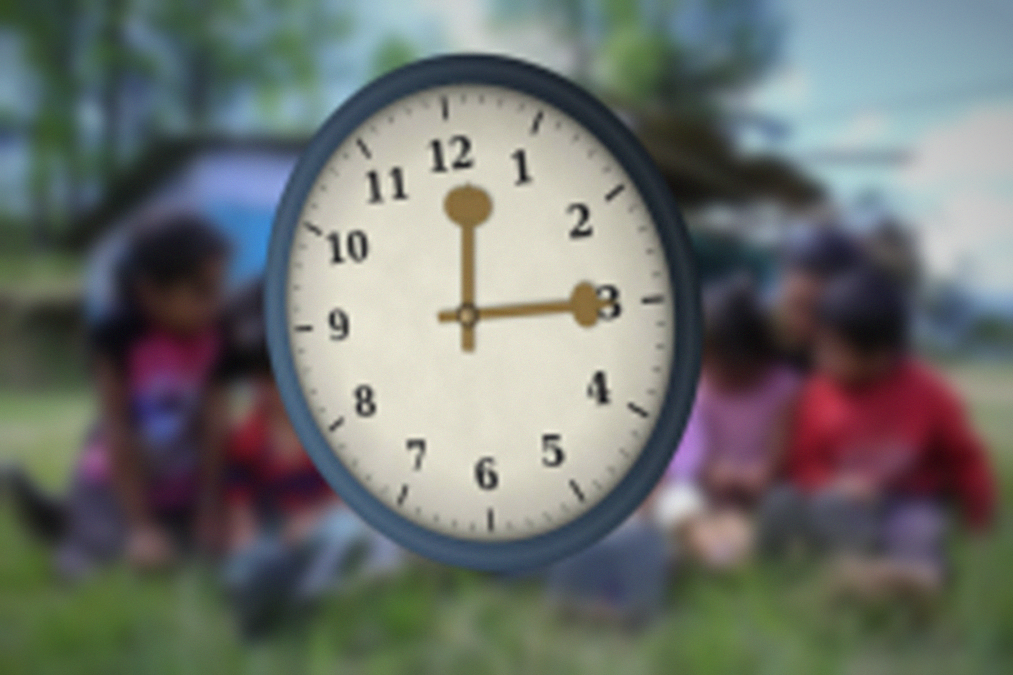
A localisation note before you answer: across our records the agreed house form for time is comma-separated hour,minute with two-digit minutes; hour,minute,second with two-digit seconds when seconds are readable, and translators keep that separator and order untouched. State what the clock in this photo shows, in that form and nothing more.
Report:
12,15
